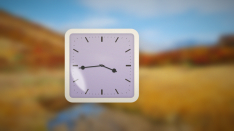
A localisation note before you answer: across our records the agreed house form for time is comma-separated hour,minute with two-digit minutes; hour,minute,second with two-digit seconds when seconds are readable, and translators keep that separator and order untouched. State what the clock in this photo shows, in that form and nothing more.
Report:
3,44
